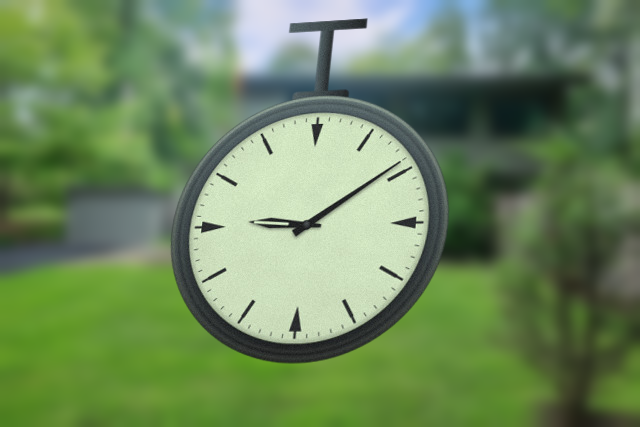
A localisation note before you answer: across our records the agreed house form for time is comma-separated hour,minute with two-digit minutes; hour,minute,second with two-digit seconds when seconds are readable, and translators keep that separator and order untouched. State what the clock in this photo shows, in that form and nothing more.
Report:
9,09
